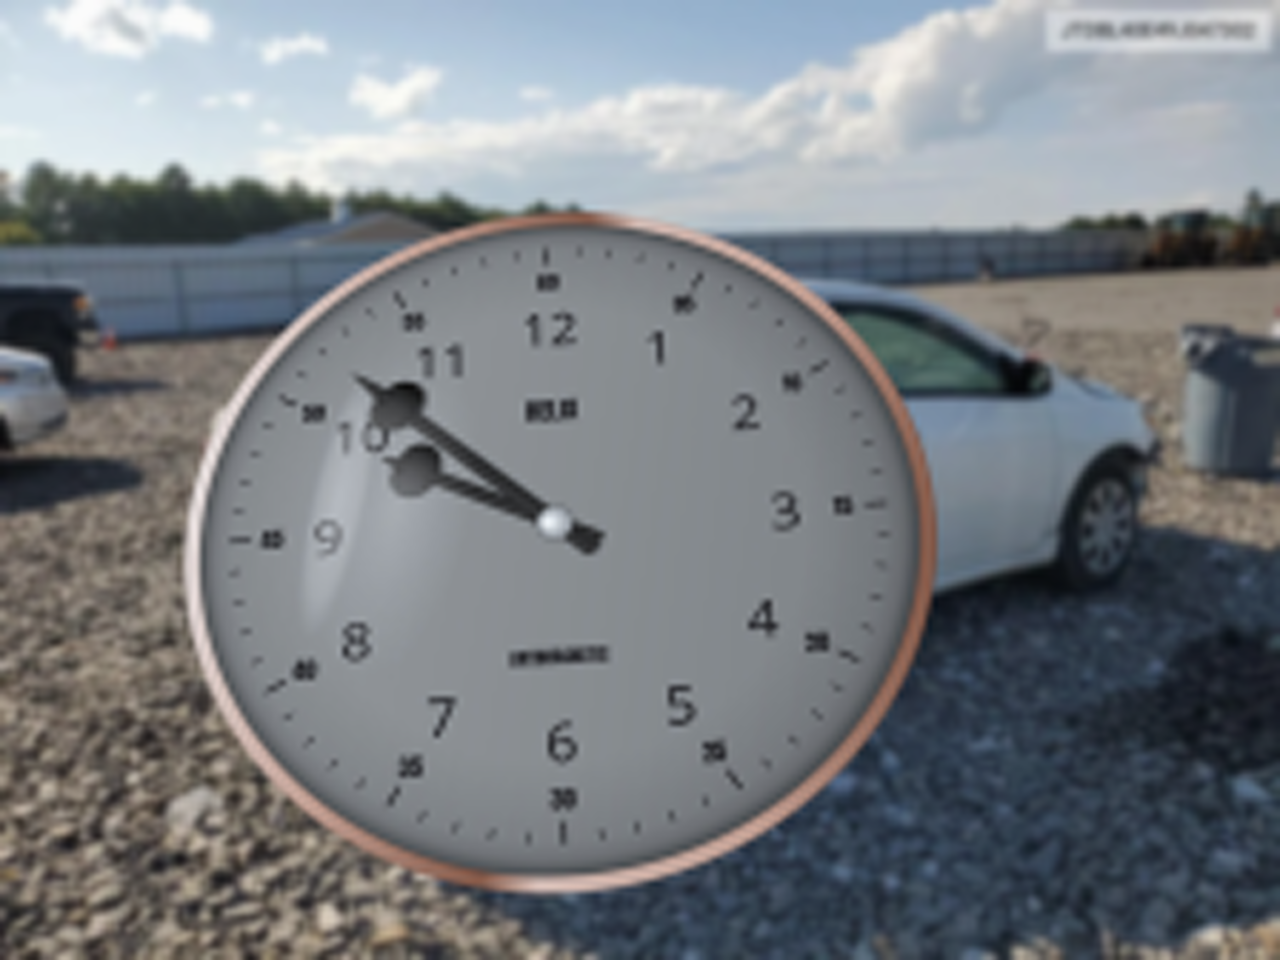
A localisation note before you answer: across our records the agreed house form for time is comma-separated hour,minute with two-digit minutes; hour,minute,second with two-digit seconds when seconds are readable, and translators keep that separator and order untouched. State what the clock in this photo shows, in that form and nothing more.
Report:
9,52
